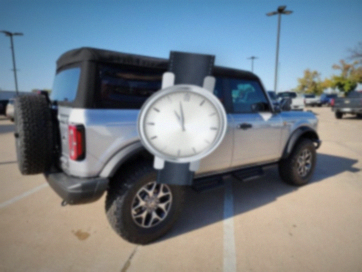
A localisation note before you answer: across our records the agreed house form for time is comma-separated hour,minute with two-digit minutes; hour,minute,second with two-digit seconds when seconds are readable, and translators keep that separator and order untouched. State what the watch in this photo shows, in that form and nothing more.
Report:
10,58
